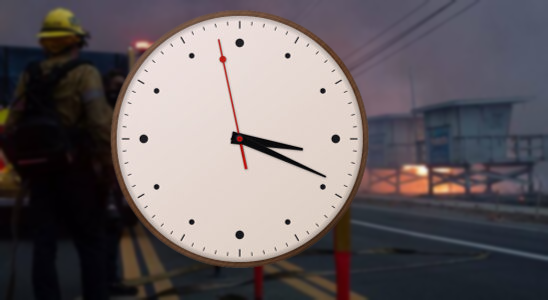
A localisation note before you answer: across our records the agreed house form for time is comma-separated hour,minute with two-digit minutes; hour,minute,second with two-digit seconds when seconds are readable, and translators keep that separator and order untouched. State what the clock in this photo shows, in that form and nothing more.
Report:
3,18,58
